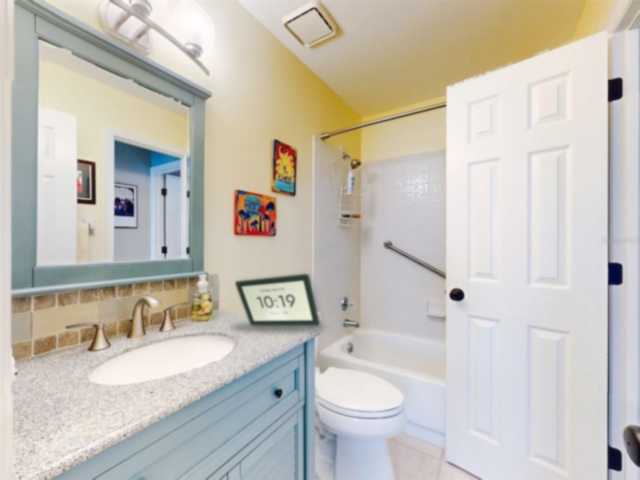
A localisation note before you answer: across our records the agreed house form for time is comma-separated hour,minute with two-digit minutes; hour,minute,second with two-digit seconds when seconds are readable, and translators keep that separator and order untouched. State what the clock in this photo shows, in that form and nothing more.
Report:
10,19
